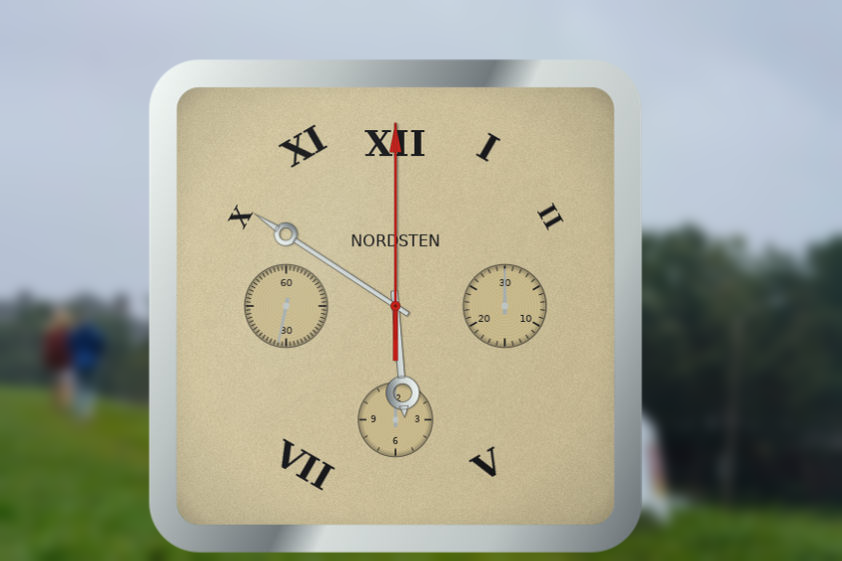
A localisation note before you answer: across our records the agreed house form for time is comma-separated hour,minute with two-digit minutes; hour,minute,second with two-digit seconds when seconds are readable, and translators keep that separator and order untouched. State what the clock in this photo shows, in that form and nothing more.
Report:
5,50,32
